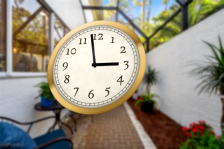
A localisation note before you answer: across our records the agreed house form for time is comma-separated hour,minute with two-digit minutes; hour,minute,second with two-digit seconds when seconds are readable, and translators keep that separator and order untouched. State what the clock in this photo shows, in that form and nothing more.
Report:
2,58
